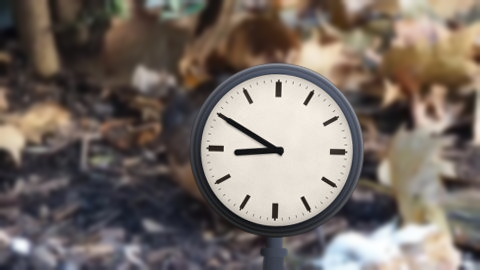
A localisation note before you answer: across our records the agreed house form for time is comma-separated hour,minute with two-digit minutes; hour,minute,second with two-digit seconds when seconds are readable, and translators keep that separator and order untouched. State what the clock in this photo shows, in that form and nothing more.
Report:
8,50
